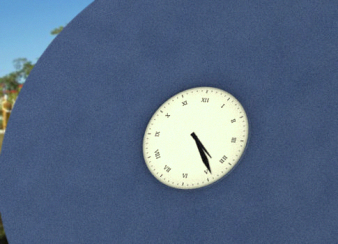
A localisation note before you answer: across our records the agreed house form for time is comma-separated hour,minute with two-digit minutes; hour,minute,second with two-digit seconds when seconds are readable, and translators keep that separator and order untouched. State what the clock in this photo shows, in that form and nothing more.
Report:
4,24
